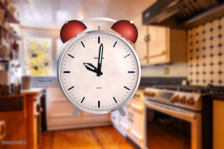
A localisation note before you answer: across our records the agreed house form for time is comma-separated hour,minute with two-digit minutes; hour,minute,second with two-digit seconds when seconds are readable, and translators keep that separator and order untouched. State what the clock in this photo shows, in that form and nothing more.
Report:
10,01
